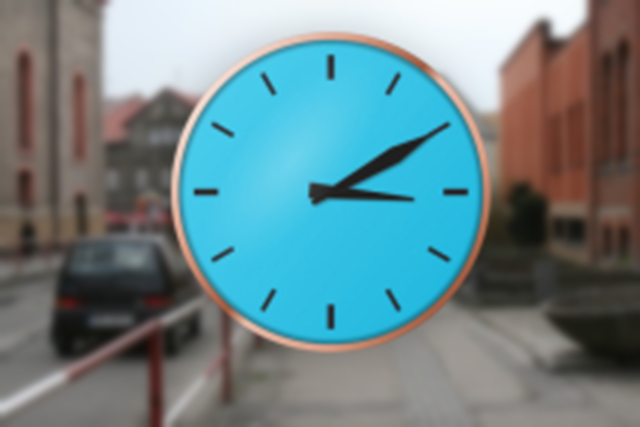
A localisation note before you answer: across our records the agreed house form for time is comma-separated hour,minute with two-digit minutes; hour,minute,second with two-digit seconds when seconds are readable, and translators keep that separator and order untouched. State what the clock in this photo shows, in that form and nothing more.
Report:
3,10
